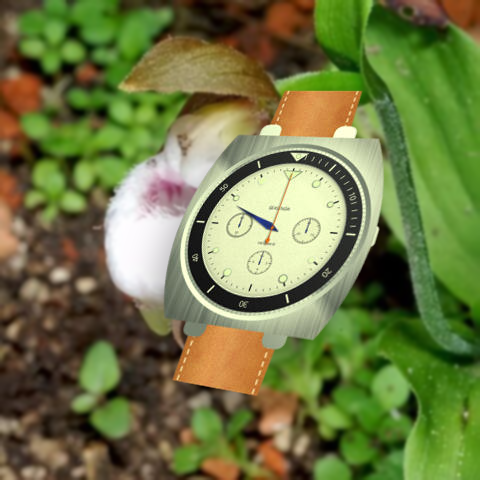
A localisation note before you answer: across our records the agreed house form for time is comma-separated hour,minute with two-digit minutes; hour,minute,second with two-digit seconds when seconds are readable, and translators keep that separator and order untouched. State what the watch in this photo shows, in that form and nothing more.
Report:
9,49
